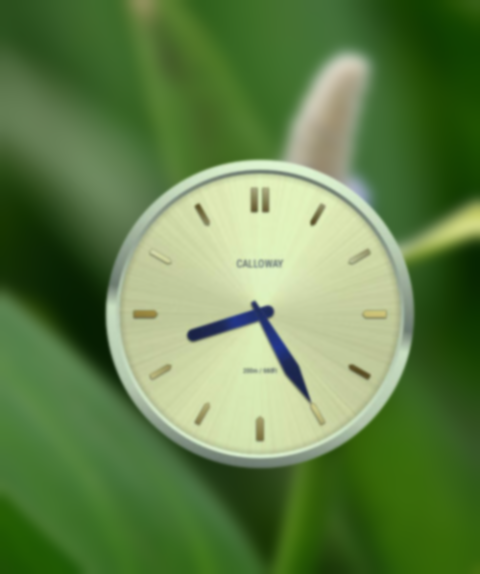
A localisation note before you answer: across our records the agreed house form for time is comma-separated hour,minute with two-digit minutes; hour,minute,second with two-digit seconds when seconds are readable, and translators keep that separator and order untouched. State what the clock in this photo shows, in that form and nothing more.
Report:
8,25
